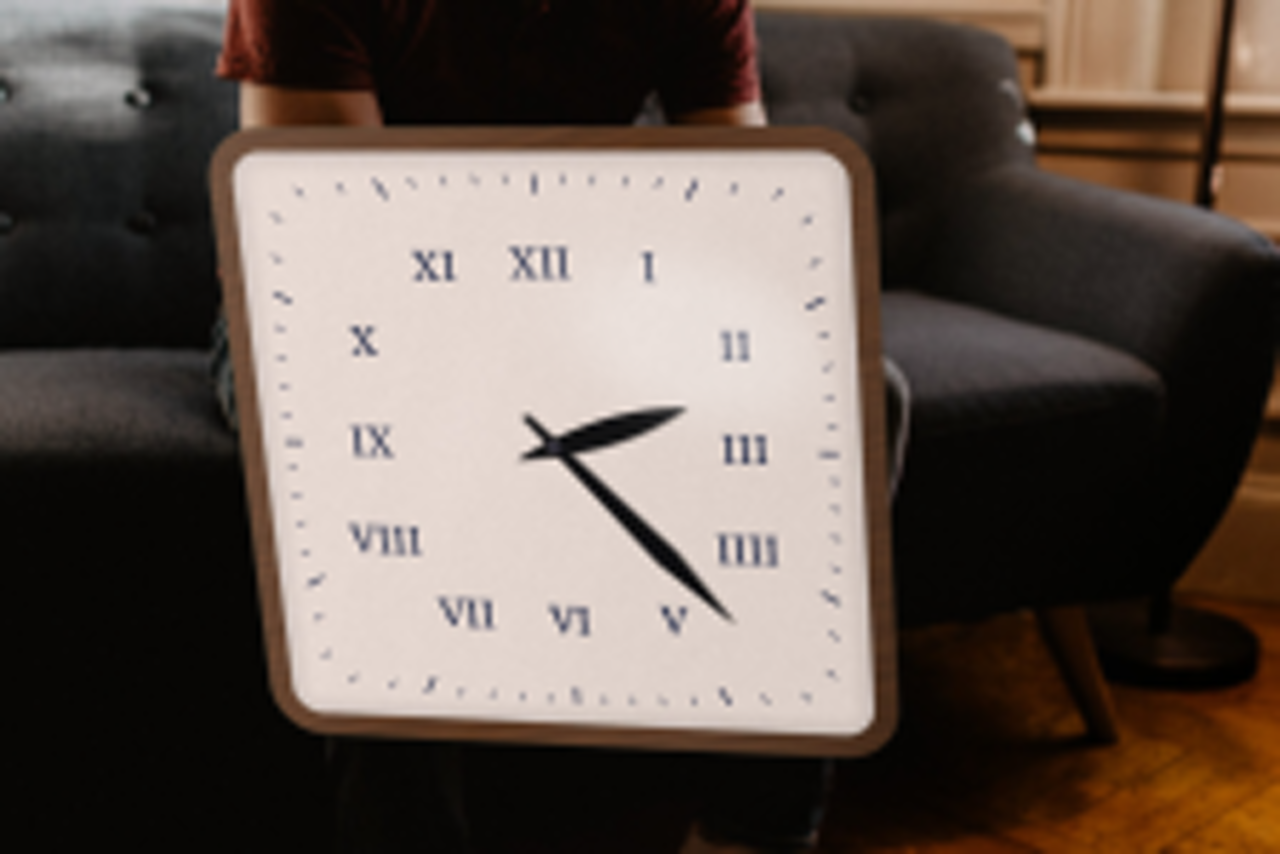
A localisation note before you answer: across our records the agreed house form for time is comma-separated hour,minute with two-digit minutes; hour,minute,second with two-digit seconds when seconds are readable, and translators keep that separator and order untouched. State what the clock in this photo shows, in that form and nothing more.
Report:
2,23
